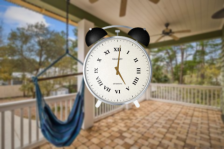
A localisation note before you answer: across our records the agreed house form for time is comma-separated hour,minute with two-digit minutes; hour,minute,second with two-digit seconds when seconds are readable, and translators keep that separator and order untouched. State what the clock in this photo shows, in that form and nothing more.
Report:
5,01
